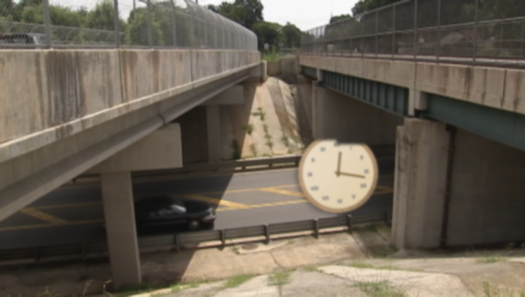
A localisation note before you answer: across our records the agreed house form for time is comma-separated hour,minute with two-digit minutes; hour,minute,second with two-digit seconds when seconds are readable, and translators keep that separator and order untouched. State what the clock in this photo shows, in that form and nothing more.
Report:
12,17
